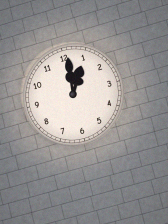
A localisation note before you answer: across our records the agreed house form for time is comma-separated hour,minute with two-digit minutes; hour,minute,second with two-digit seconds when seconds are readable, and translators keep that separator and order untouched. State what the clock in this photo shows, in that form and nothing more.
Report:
1,01
